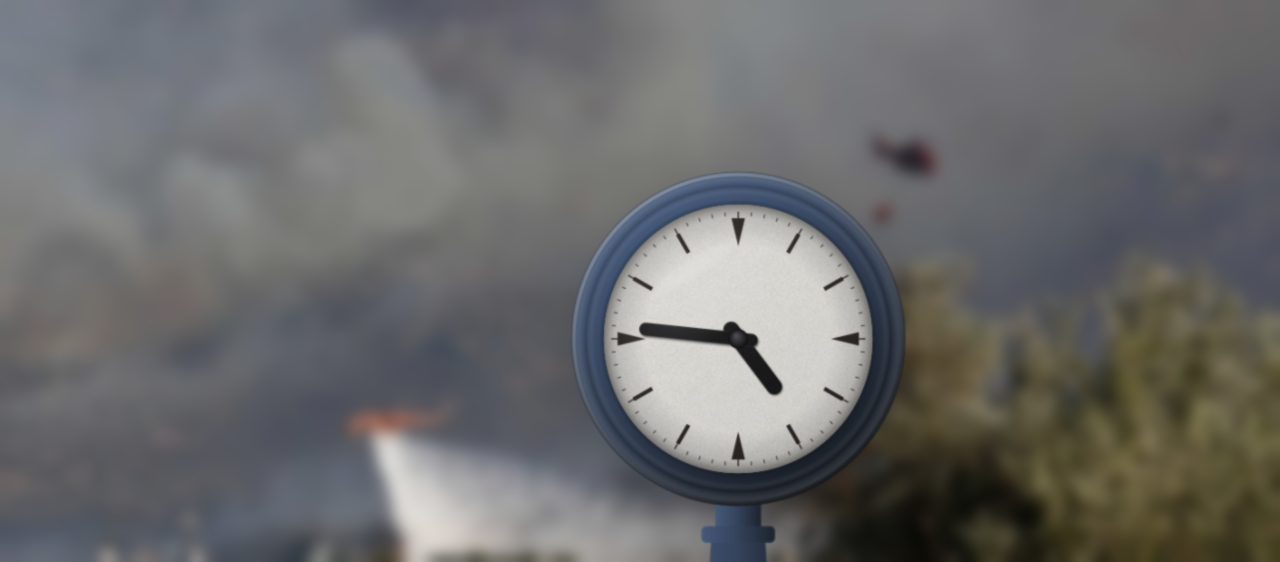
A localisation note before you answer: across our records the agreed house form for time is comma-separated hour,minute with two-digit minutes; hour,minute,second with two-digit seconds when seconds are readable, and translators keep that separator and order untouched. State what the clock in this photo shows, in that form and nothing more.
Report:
4,46
